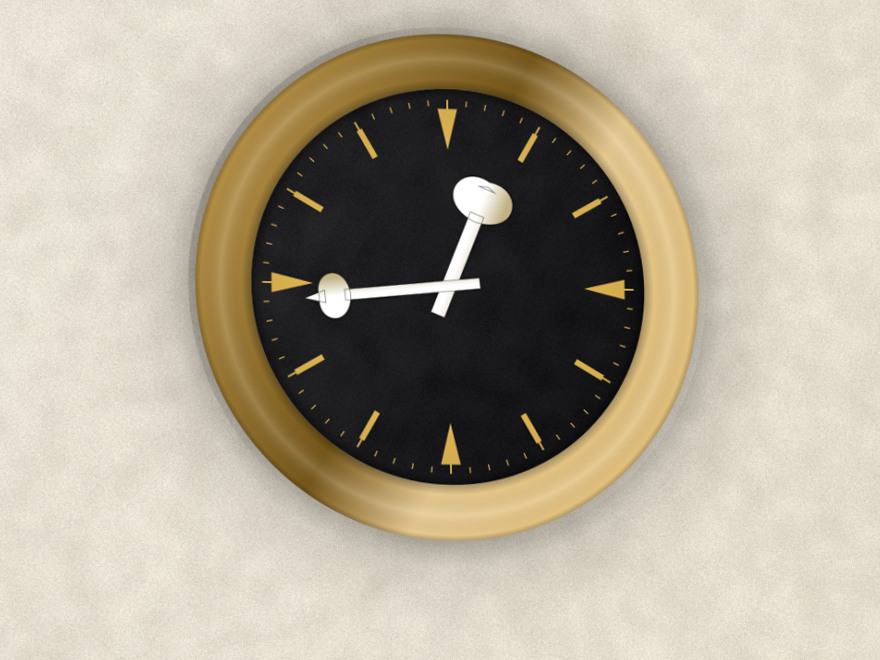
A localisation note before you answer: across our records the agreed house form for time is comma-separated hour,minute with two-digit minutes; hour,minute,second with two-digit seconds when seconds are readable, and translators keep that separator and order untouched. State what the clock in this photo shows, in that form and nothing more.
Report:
12,44
